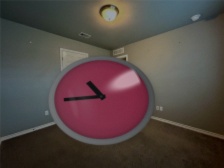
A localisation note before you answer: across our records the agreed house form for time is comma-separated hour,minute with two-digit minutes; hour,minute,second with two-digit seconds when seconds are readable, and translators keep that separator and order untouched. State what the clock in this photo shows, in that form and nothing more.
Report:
10,44
